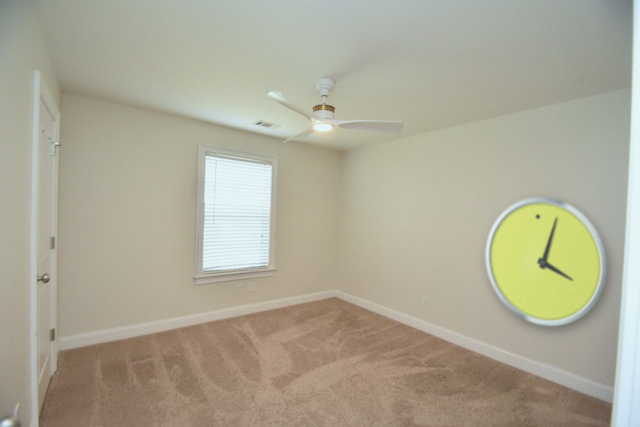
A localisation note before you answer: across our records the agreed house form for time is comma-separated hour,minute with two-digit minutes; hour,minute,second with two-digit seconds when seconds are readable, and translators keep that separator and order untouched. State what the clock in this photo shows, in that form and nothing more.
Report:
4,04
